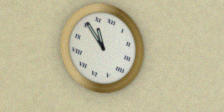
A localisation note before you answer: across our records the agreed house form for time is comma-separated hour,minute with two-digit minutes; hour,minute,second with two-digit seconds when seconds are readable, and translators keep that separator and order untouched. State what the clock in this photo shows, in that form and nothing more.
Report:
10,51
